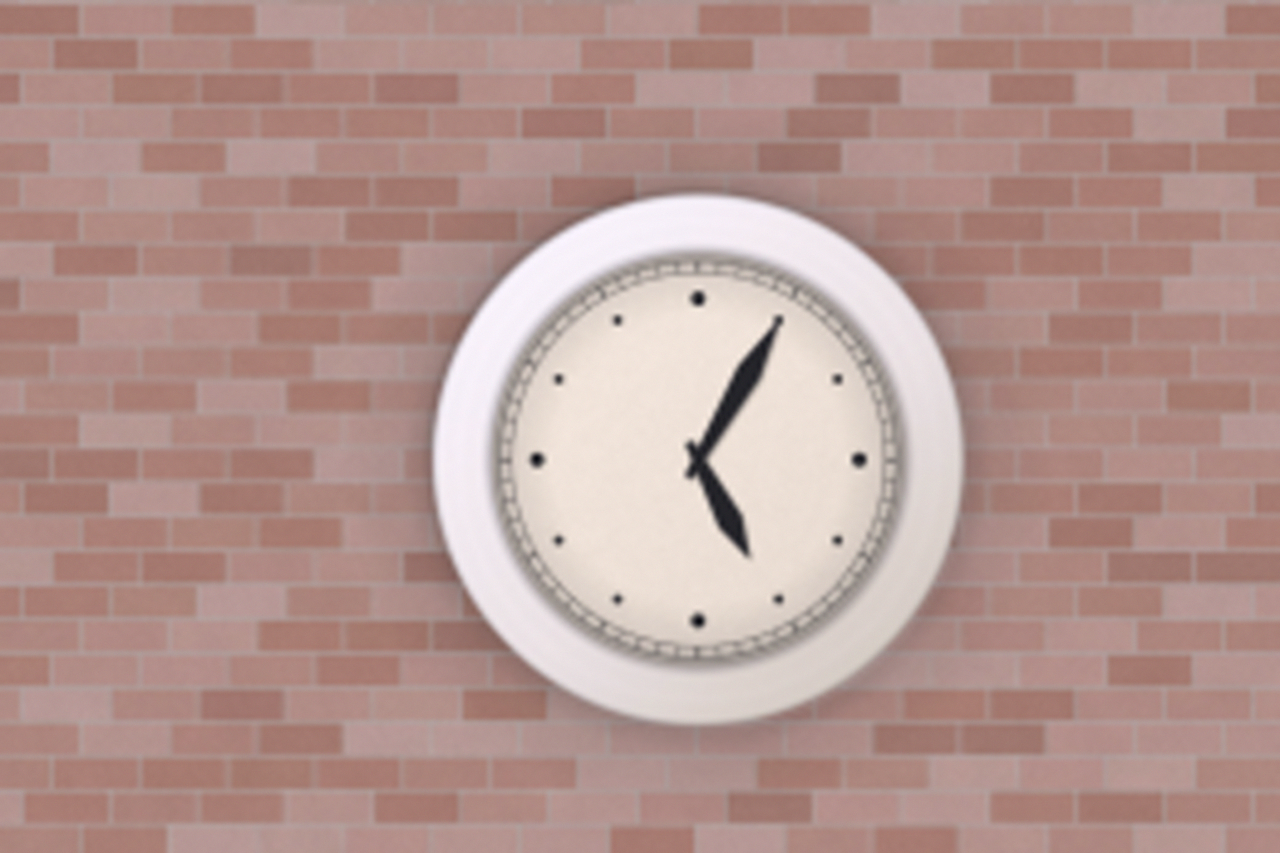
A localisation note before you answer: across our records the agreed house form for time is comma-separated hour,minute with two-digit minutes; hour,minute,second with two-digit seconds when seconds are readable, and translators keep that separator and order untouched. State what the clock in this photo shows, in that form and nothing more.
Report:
5,05
